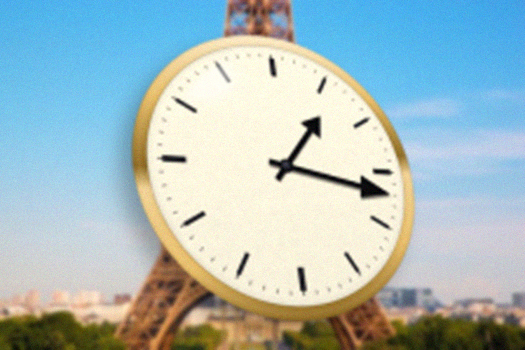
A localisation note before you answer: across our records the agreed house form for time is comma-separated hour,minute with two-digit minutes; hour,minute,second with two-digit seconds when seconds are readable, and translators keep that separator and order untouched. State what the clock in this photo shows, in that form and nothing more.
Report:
1,17
